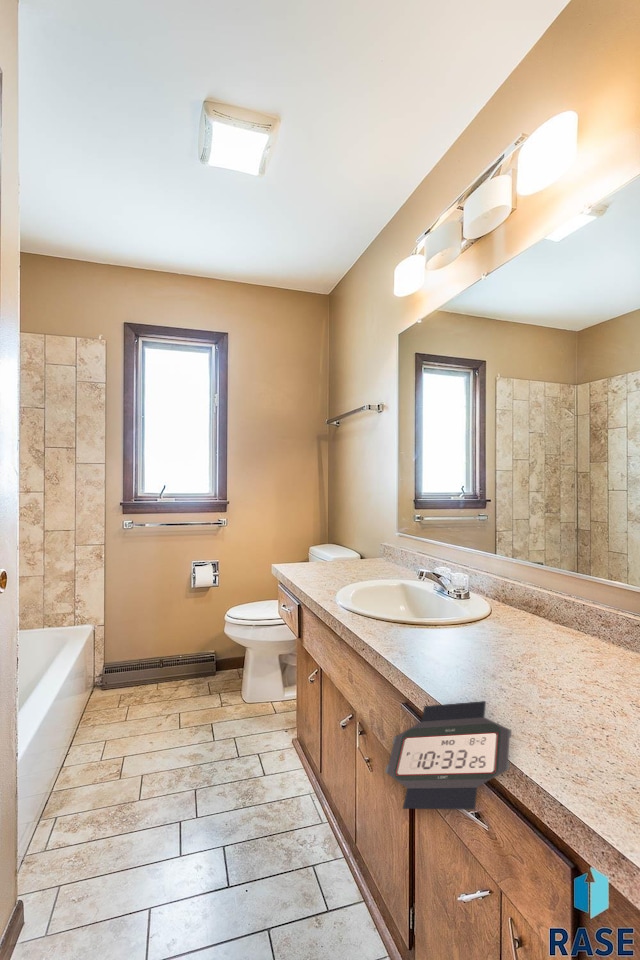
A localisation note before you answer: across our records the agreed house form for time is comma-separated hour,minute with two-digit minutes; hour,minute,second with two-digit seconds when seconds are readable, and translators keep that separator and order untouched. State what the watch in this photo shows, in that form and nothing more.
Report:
10,33,25
